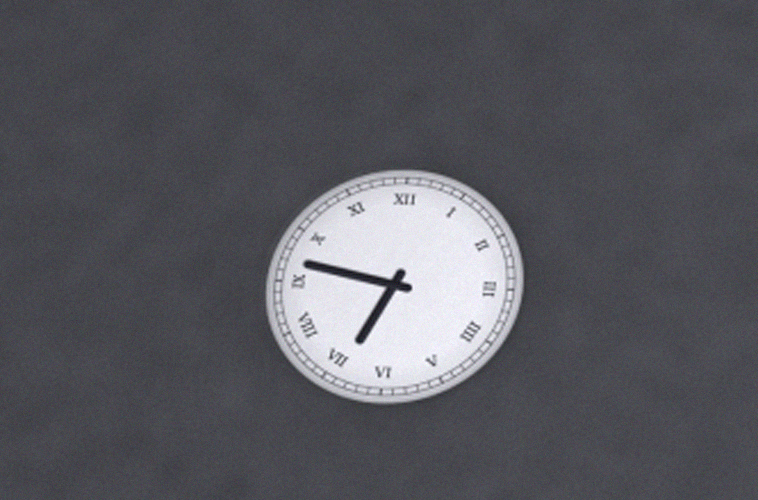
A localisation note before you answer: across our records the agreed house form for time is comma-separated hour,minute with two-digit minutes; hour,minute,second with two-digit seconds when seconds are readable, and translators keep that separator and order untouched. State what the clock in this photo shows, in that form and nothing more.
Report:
6,47
